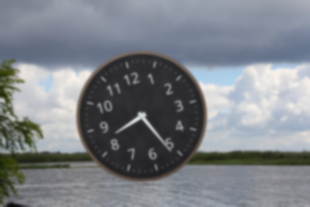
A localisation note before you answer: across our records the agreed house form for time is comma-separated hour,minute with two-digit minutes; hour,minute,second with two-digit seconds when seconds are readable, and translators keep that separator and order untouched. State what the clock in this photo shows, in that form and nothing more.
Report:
8,26
